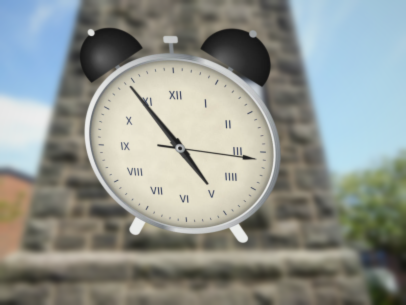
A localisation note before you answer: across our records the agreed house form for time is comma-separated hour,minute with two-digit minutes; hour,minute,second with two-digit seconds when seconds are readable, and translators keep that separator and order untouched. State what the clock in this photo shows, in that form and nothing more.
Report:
4,54,16
